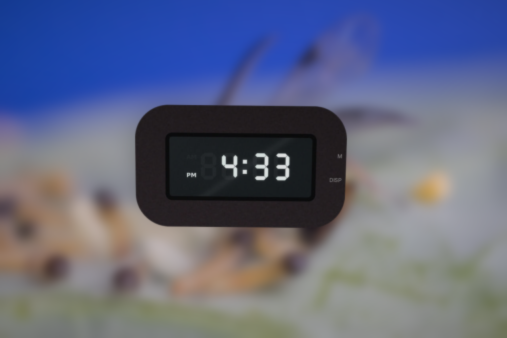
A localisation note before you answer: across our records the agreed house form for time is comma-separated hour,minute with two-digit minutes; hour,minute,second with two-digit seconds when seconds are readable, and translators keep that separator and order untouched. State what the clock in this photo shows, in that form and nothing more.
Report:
4,33
